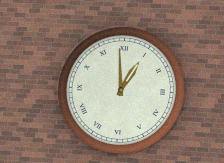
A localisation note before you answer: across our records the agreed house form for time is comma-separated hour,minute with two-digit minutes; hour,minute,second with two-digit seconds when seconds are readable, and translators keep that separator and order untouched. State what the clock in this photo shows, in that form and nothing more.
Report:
12,59
